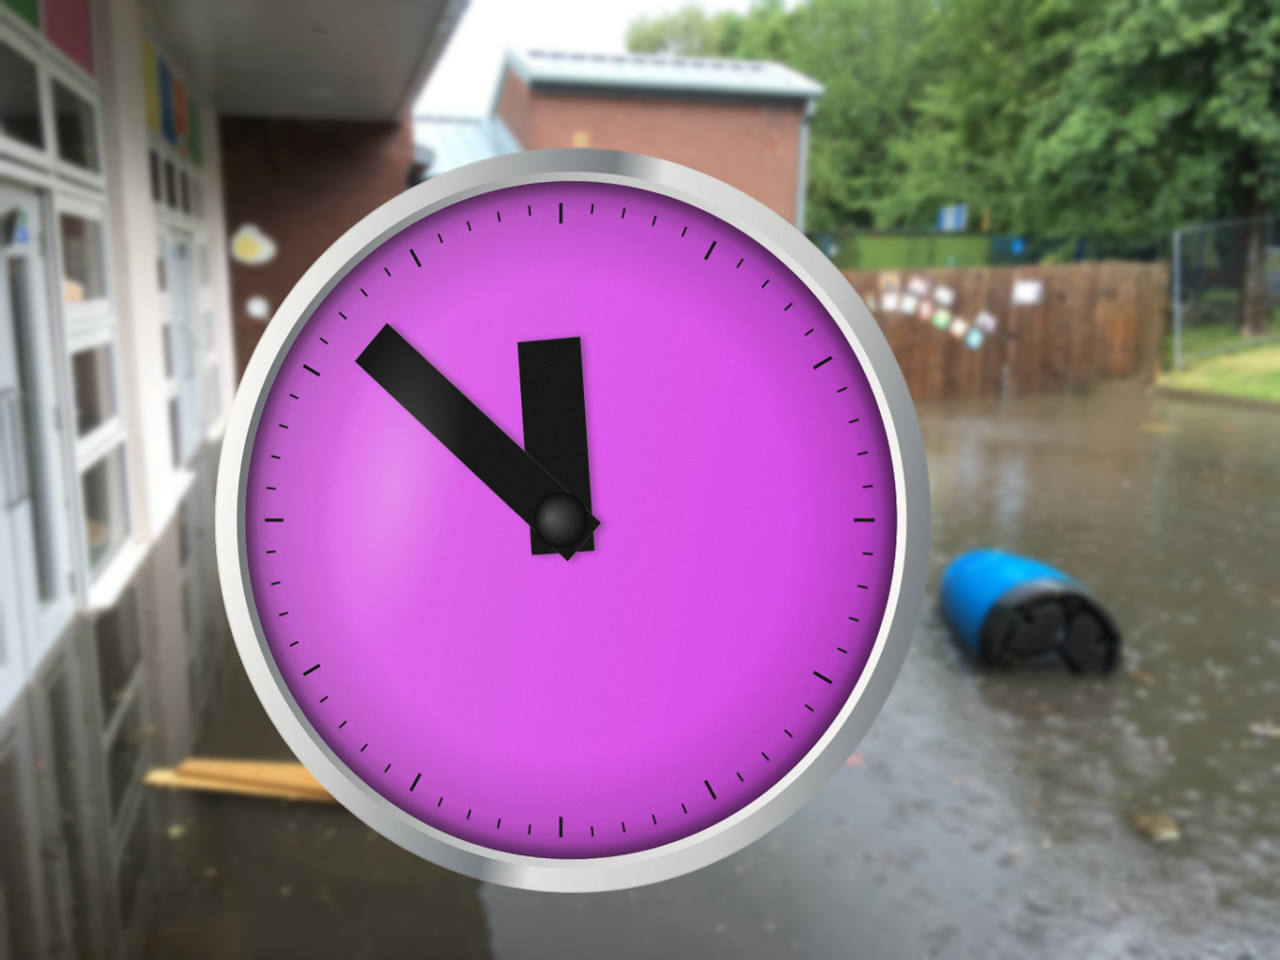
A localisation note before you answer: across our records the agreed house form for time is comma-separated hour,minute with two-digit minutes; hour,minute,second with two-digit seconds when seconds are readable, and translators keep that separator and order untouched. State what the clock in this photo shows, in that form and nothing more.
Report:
11,52
